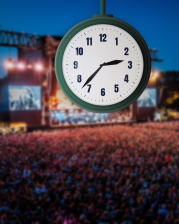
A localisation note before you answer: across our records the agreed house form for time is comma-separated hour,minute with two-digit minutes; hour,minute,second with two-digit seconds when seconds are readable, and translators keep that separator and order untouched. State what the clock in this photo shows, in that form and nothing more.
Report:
2,37
